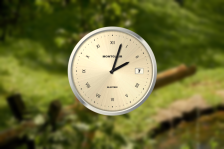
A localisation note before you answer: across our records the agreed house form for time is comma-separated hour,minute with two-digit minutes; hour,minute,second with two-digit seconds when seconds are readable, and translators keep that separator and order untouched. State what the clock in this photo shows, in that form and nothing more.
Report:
2,03
